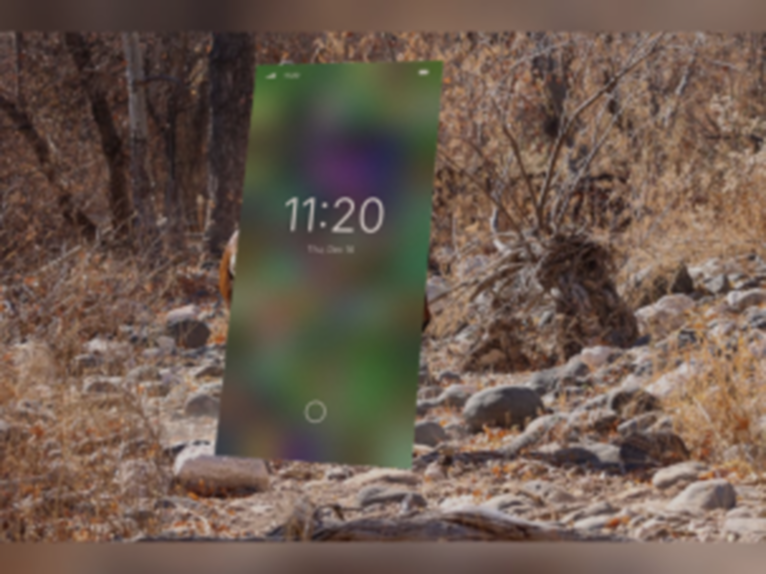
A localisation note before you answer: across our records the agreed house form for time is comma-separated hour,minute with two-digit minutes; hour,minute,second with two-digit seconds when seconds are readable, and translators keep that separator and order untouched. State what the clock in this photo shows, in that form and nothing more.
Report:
11,20
